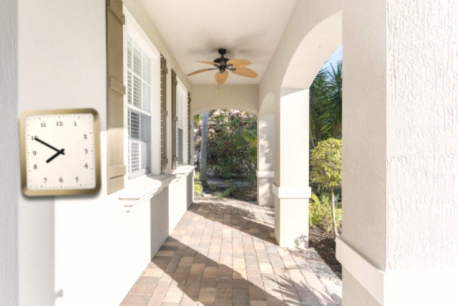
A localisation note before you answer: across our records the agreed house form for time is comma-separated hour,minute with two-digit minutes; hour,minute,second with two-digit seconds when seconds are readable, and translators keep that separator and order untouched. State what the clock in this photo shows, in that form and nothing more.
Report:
7,50
